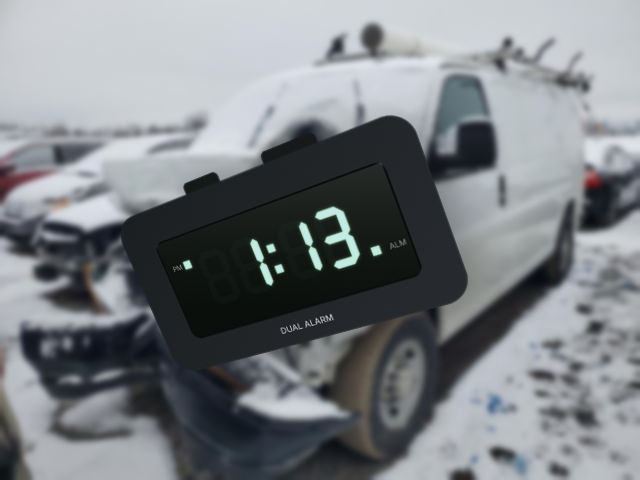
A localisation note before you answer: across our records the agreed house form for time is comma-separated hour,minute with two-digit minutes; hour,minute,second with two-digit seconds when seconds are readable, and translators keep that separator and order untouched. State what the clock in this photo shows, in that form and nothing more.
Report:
1,13
